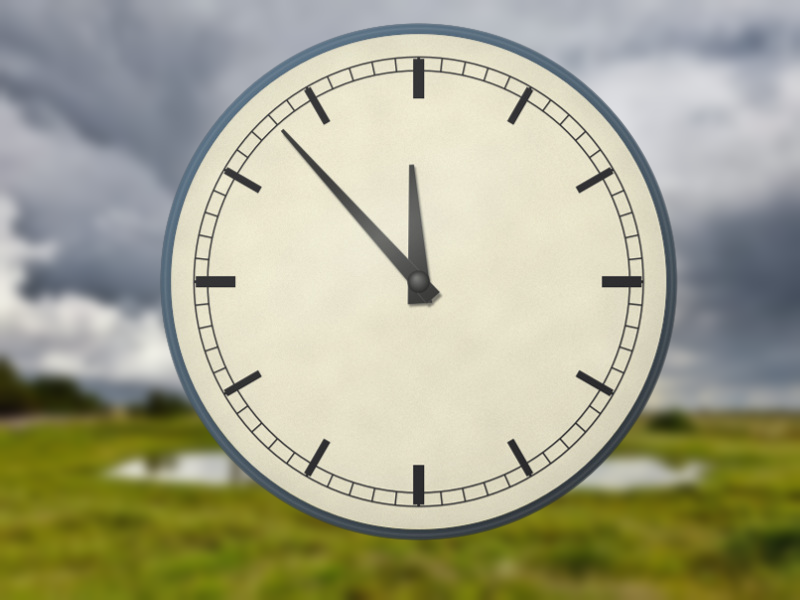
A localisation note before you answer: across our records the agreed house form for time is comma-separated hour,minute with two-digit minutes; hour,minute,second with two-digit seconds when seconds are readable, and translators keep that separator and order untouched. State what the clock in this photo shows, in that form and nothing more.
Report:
11,53
